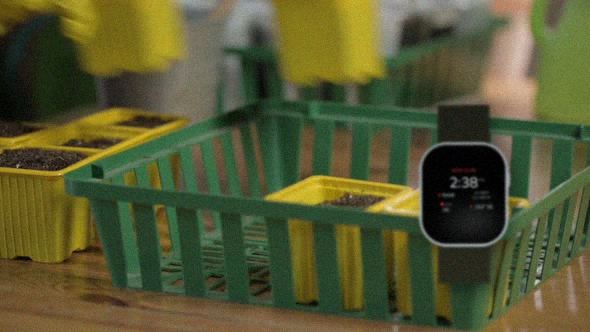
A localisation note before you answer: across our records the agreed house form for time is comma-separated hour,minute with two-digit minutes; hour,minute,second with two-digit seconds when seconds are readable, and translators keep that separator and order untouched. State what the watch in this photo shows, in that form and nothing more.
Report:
2,38
